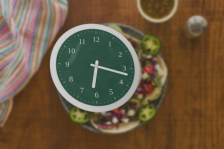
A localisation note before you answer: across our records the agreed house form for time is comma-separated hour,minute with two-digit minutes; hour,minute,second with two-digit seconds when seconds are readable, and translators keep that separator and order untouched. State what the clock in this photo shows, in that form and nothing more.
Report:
6,17
